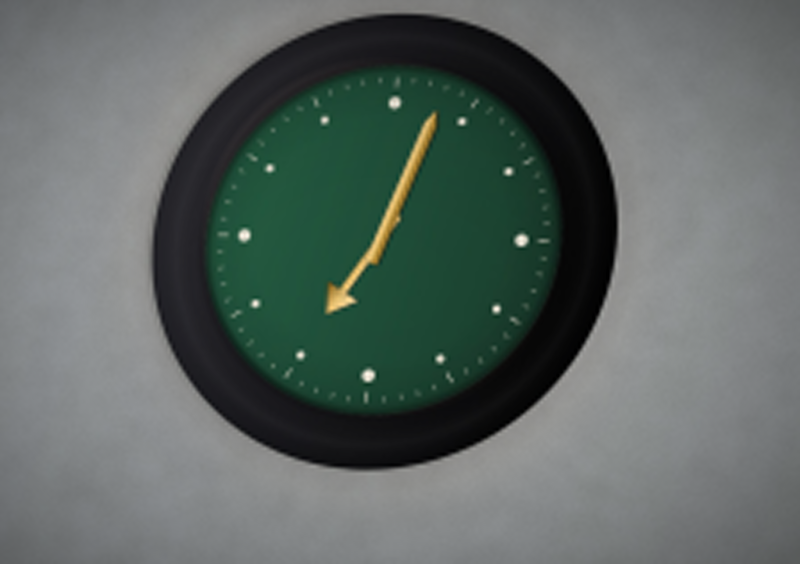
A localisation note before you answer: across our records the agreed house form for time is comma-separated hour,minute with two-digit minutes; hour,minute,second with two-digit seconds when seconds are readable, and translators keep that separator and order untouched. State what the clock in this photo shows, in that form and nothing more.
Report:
7,03
